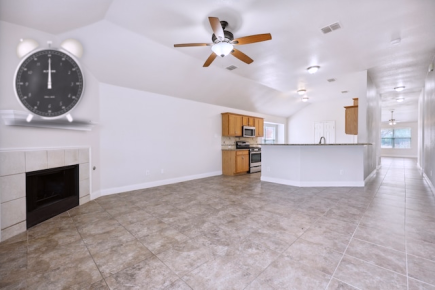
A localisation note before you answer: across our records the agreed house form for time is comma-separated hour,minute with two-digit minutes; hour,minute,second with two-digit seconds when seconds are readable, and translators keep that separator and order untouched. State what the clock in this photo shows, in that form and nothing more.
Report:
12,00
